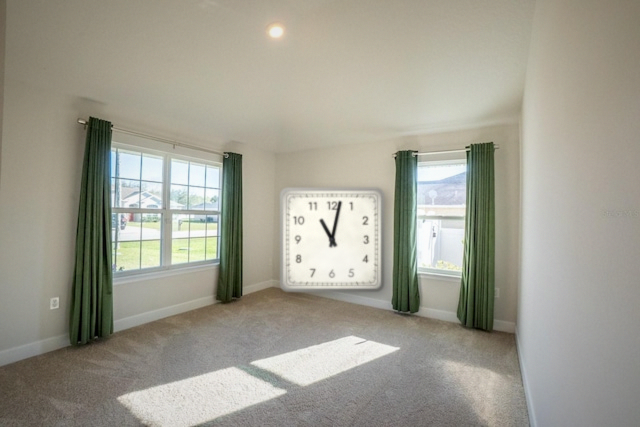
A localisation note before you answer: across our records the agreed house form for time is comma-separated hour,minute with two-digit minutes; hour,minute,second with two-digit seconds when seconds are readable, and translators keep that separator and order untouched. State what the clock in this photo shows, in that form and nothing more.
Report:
11,02
